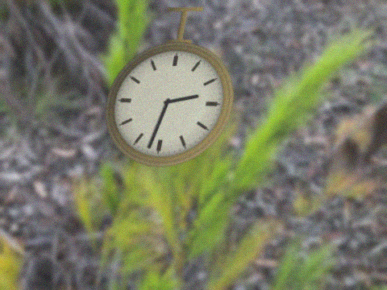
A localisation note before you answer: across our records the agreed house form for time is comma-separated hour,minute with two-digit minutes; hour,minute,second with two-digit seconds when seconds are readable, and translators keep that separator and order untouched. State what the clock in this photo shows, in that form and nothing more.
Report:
2,32
